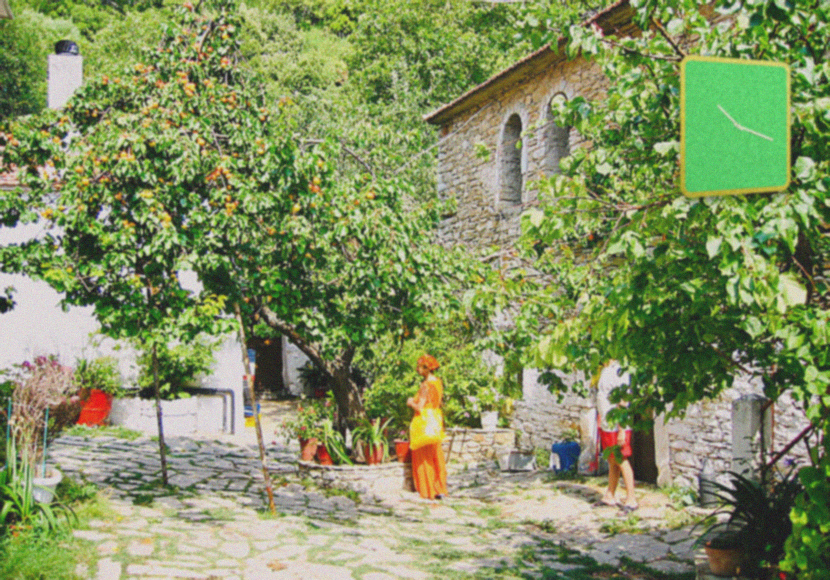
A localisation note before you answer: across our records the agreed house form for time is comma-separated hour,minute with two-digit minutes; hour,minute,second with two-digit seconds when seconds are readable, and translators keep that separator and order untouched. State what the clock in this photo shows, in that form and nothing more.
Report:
10,18
